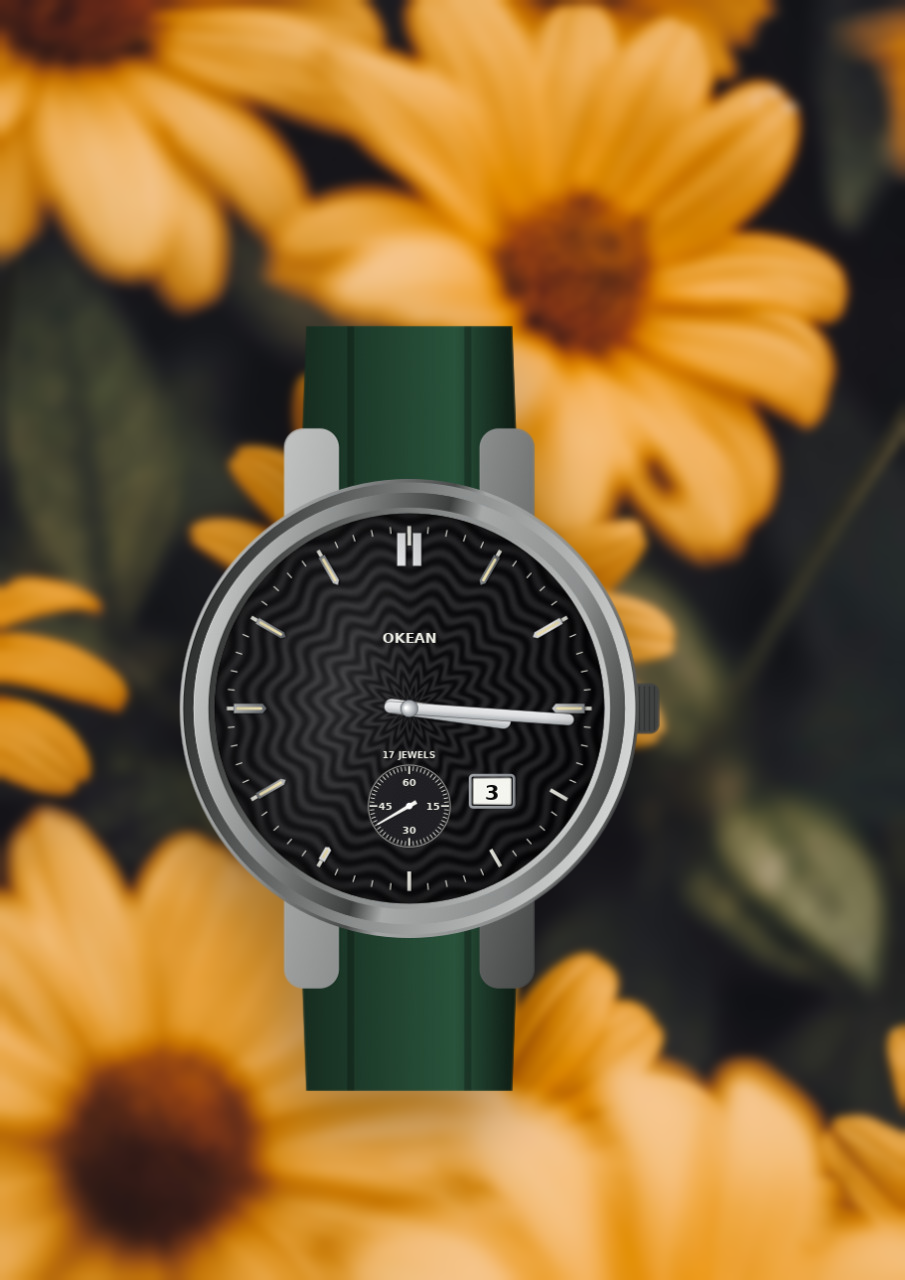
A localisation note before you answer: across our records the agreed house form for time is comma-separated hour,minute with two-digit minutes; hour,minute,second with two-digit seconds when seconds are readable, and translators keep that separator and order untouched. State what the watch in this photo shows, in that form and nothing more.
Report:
3,15,40
